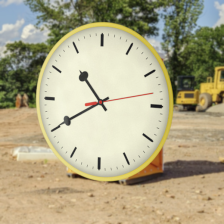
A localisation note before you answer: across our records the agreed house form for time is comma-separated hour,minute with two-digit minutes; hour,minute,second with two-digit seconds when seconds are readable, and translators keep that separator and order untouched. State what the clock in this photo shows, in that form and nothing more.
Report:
10,40,13
